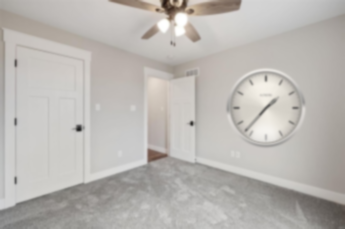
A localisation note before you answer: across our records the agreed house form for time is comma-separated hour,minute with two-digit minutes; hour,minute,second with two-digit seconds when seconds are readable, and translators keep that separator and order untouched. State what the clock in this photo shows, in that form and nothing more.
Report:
1,37
